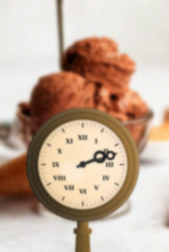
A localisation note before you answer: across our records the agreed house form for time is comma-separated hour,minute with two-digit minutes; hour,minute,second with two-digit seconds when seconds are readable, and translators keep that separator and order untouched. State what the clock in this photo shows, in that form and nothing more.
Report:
2,12
